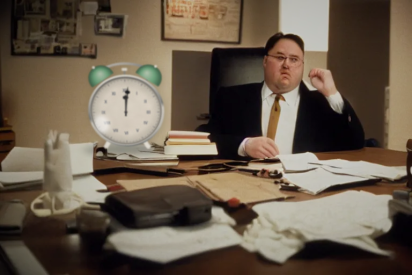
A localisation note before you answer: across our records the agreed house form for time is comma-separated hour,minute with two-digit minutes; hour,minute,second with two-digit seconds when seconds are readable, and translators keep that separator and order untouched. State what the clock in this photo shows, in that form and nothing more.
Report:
12,01
